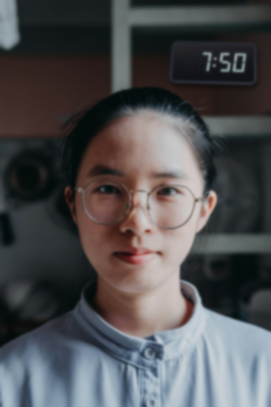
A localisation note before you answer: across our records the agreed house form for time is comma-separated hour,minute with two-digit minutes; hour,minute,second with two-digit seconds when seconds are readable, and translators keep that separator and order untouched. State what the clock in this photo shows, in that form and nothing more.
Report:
7,50
